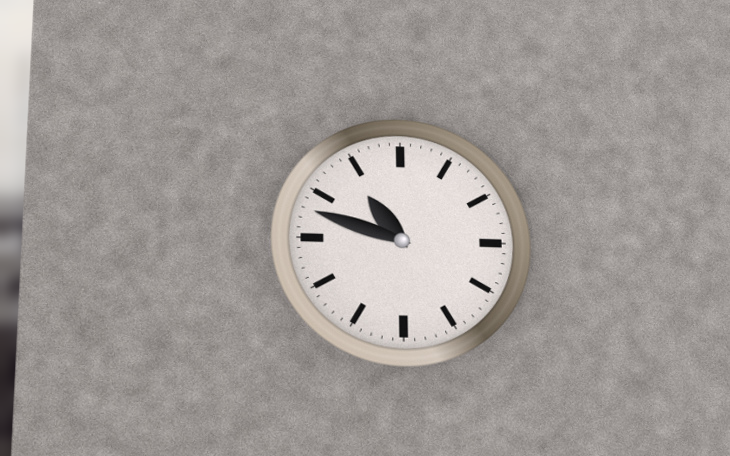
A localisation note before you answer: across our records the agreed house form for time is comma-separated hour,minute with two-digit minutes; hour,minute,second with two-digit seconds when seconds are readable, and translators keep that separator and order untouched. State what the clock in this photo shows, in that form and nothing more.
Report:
10,48
